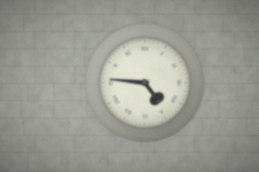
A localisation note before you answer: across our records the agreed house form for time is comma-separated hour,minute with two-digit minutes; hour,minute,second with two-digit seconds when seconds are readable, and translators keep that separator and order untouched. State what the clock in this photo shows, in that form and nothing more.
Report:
4,46
